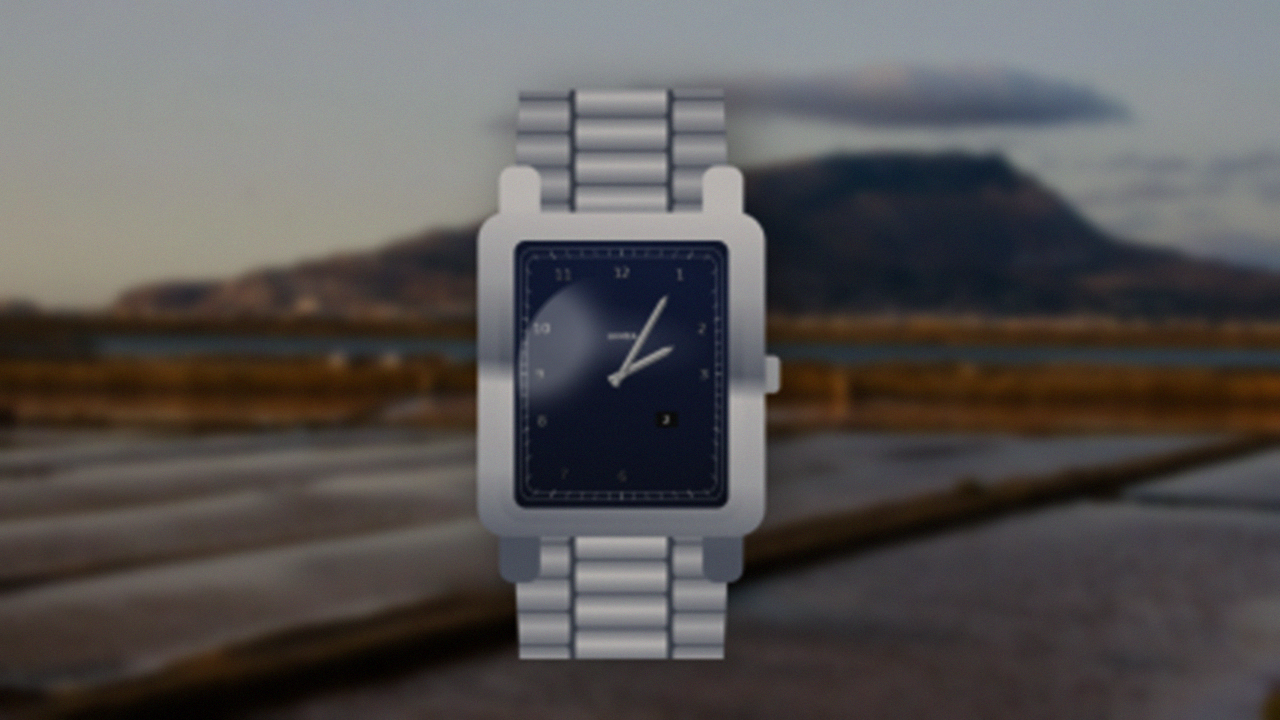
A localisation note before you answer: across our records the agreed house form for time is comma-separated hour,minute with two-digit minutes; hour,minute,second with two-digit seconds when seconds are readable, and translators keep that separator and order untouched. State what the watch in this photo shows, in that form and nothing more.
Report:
2,05
